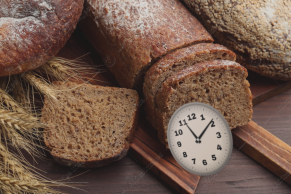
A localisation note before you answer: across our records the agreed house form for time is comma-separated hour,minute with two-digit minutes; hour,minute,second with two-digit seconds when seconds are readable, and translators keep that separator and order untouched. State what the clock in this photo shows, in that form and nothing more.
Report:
11,09
